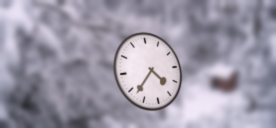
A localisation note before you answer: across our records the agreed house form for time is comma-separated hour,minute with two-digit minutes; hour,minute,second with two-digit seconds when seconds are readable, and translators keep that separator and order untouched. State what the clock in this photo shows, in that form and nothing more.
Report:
4,38
